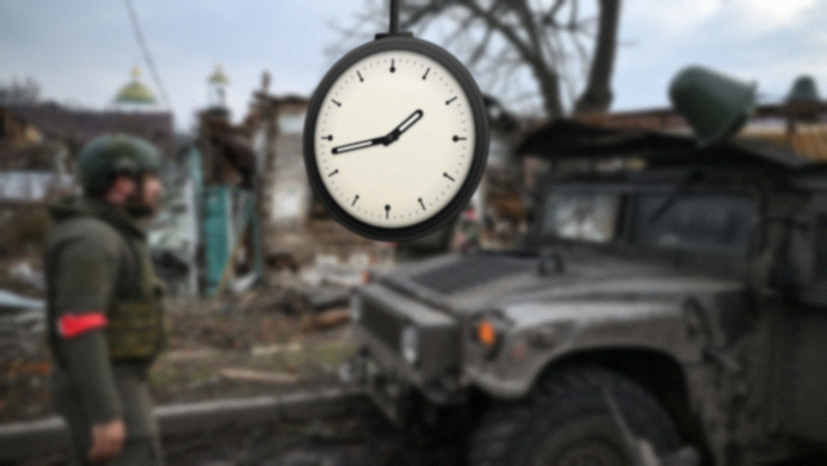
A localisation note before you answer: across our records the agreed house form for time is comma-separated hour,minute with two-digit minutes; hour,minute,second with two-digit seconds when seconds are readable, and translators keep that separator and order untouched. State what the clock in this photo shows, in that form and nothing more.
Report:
1,43
